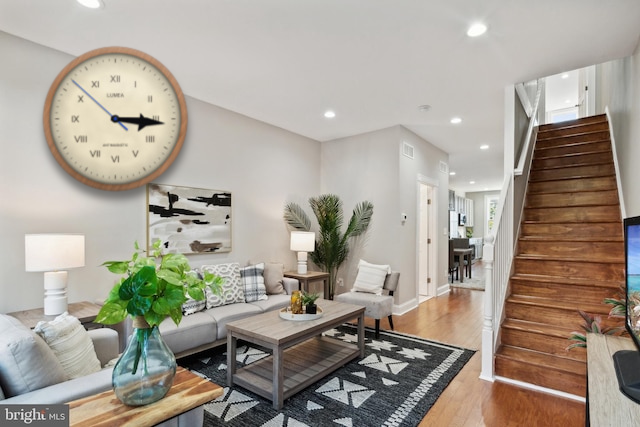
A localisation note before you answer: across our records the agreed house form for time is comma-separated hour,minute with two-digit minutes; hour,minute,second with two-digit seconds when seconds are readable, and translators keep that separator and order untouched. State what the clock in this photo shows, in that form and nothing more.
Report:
3,15,52
